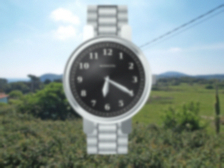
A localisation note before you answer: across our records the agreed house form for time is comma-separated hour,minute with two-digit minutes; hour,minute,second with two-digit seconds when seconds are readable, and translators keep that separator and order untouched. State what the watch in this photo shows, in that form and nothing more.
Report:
6,20
